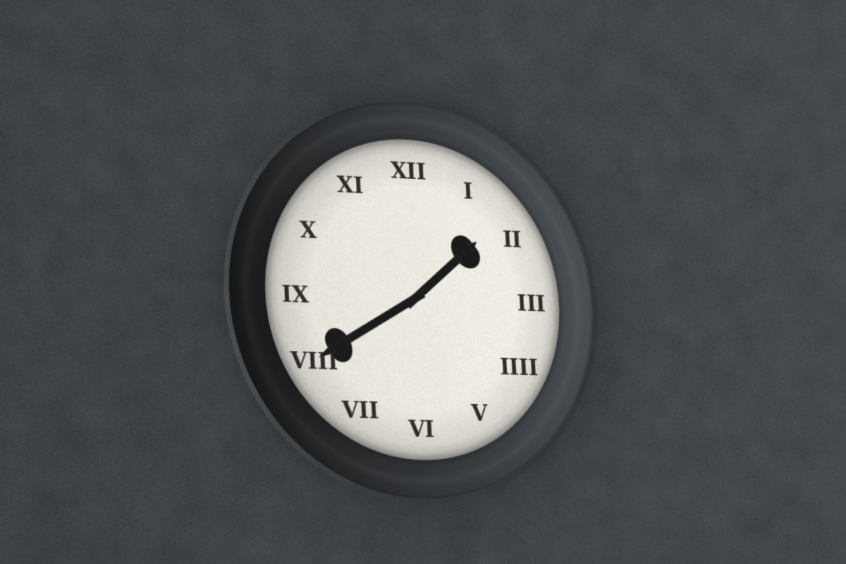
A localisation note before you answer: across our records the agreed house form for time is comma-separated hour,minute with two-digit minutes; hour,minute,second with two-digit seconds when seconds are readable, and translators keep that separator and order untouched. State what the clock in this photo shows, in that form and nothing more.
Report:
1,40
